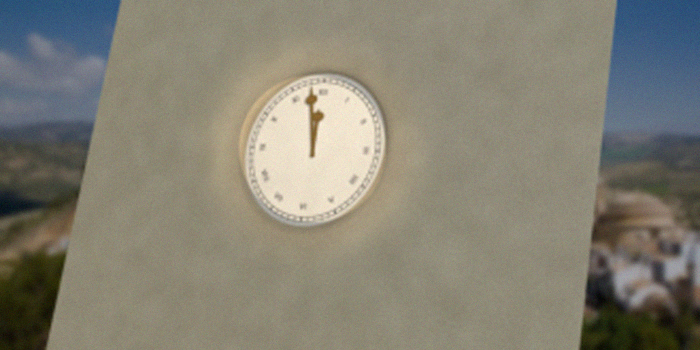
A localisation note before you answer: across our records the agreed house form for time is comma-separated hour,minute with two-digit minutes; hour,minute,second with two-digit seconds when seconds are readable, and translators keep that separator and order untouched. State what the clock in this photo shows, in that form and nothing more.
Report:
11,58
